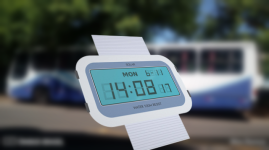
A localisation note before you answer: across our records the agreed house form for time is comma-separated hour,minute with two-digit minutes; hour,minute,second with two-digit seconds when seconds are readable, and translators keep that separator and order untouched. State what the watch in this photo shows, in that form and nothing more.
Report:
14,08,17
